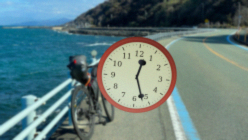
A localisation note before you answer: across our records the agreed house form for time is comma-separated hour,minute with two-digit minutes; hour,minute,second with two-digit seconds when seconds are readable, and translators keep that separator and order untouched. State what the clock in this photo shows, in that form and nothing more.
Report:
12,27
